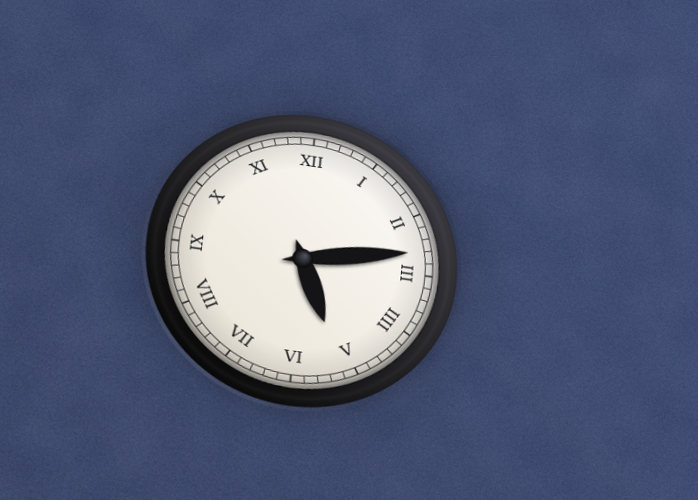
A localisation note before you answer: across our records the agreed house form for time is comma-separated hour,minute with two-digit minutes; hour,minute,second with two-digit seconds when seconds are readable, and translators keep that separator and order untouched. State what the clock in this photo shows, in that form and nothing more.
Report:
5,13
